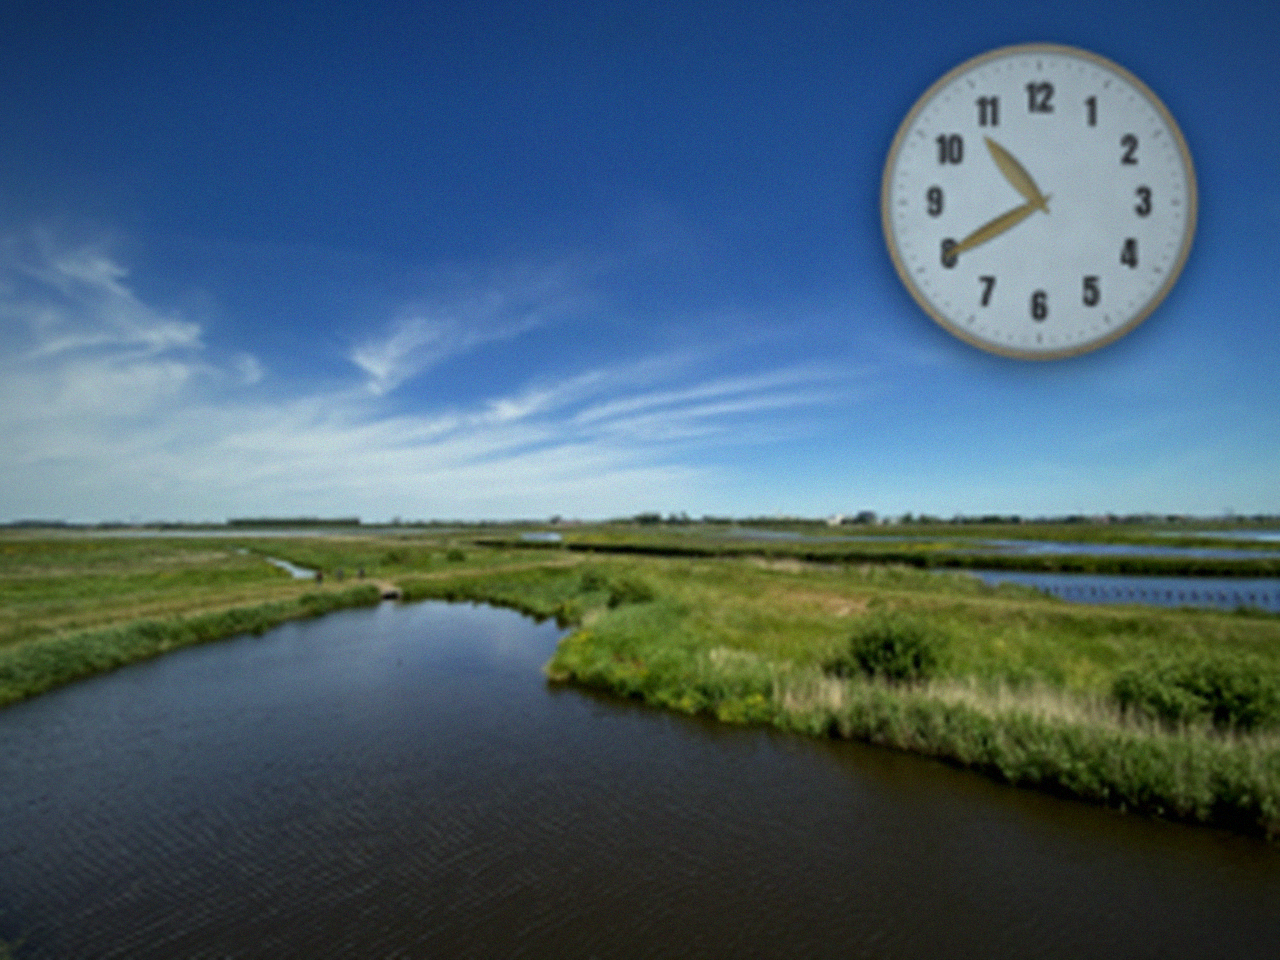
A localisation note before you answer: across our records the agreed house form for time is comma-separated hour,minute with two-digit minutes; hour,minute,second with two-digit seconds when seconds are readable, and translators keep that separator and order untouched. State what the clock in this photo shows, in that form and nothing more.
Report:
10,40
